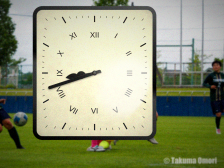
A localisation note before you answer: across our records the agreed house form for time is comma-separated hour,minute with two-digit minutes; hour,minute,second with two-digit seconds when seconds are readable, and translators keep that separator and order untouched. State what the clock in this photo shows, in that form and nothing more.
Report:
8,42
